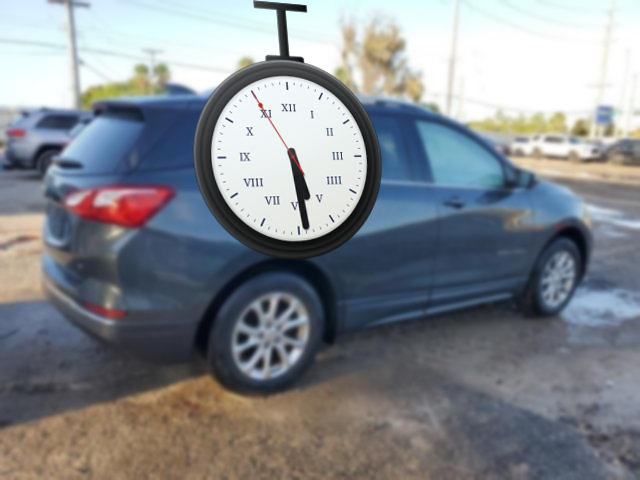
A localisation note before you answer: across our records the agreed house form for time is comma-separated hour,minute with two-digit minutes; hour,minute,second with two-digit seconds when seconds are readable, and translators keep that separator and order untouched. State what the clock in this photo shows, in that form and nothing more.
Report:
5,28,55
